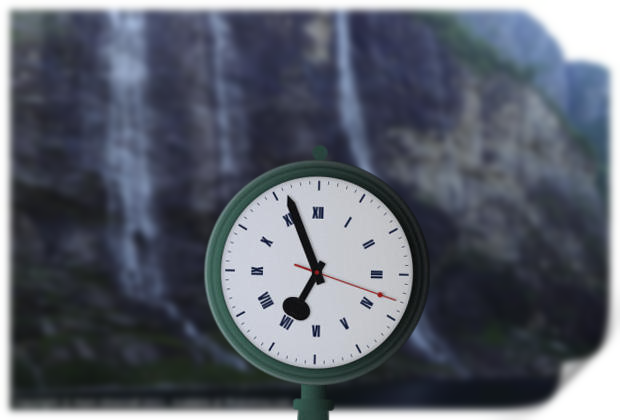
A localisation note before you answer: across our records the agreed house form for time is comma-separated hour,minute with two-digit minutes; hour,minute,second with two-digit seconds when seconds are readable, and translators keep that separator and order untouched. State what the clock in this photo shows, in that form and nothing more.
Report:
6,56,18
